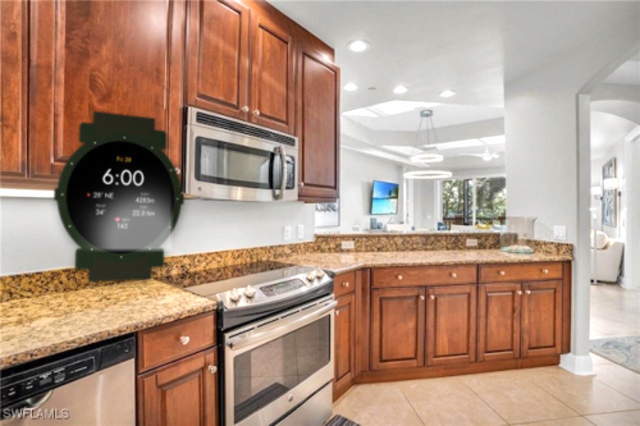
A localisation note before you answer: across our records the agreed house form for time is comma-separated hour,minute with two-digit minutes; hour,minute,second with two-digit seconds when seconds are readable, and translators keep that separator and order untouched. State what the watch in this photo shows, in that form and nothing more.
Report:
6,00
